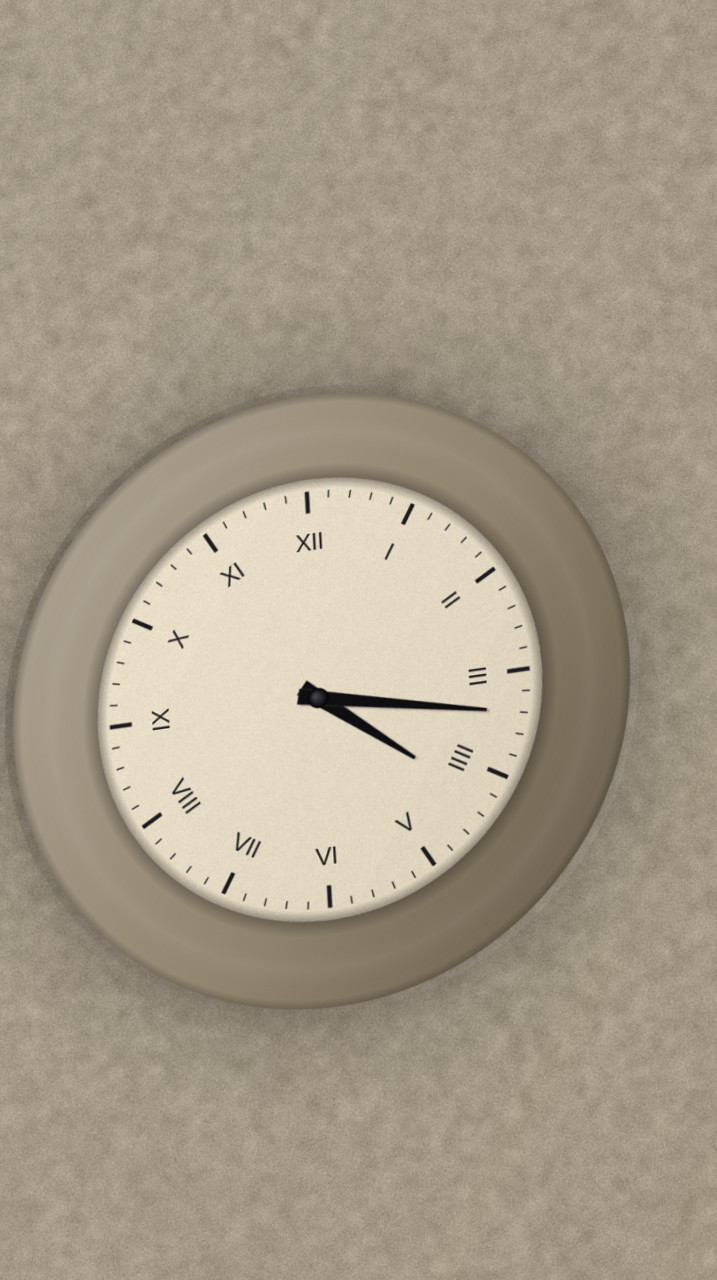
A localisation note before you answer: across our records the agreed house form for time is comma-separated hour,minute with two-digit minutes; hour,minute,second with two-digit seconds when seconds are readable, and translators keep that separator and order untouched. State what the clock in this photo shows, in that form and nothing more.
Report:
4,17
